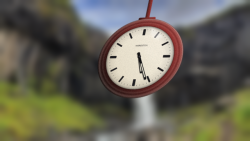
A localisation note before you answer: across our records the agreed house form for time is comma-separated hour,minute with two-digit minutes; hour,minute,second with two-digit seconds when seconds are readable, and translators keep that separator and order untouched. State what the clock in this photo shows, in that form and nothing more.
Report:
5,26
